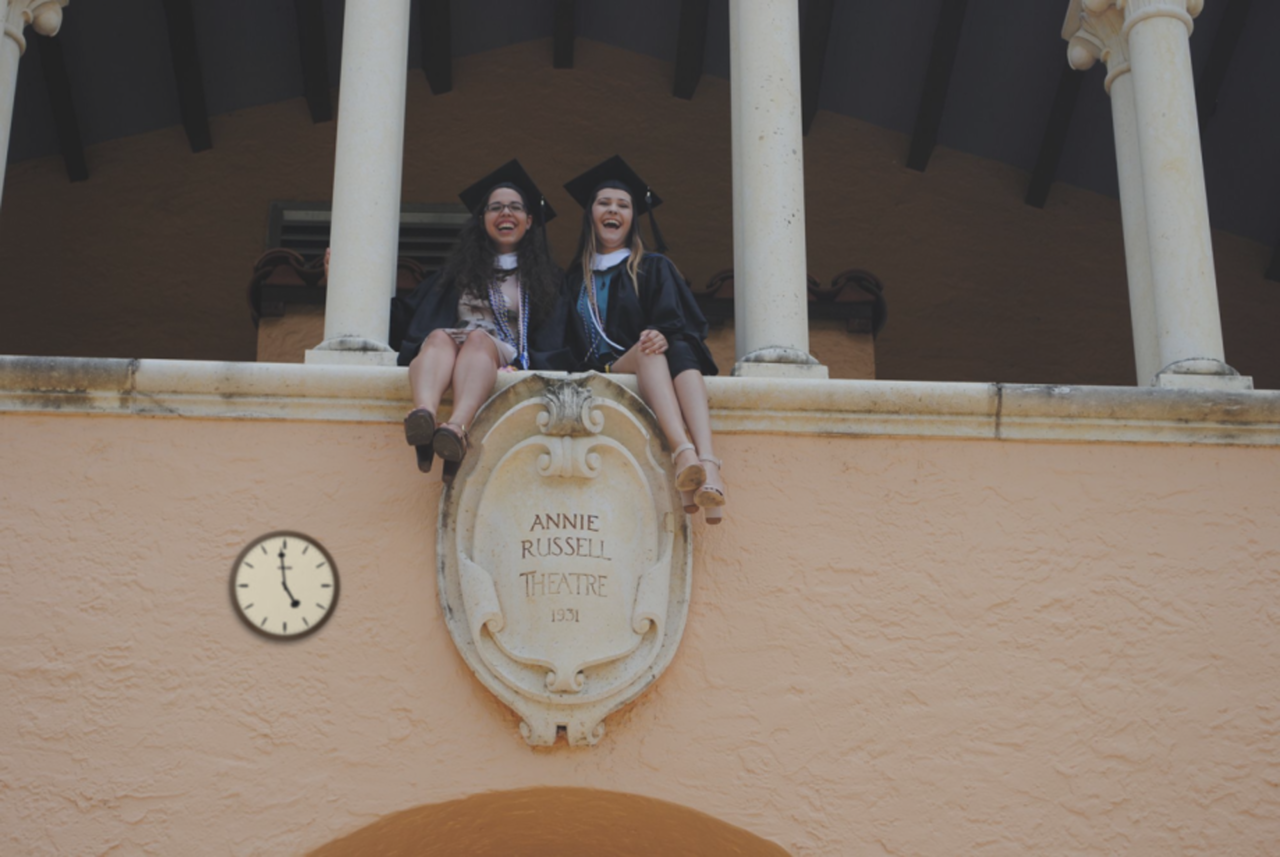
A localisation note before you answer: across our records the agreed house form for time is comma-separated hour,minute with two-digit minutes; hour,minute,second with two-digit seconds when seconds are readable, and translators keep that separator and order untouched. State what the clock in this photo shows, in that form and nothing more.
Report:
4,59
